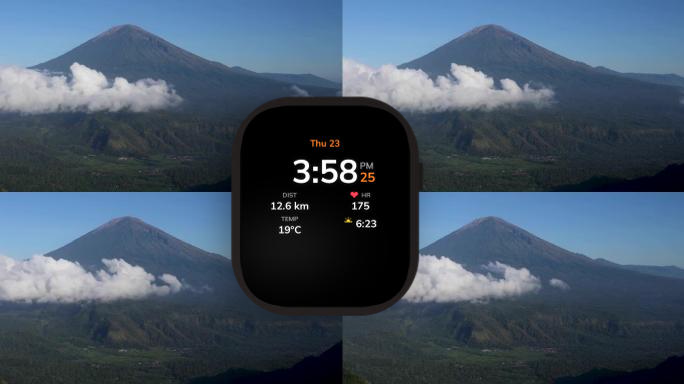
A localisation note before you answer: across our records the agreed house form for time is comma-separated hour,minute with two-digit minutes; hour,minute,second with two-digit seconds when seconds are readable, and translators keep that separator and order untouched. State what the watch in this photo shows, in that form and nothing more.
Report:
3,58,25
